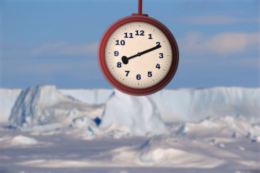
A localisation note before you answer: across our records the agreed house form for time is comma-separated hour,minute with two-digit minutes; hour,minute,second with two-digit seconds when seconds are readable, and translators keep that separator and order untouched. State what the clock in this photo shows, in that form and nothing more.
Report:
8,11
